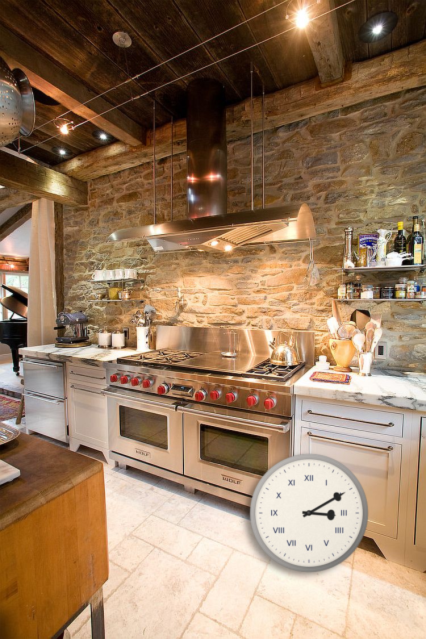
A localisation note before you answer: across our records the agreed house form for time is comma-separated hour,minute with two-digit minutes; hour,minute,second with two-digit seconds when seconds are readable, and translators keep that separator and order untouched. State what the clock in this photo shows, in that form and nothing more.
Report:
3,10
